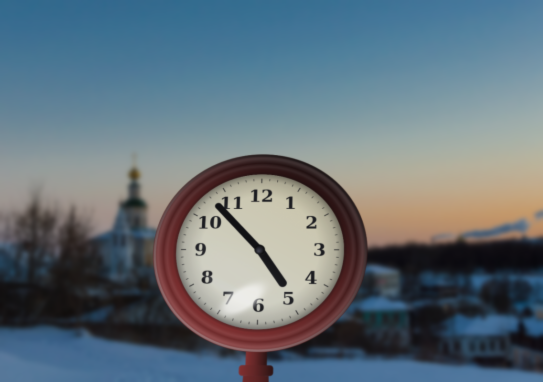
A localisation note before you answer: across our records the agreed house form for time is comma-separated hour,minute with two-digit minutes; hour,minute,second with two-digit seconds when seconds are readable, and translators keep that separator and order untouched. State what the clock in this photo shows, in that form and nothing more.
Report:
4,53
